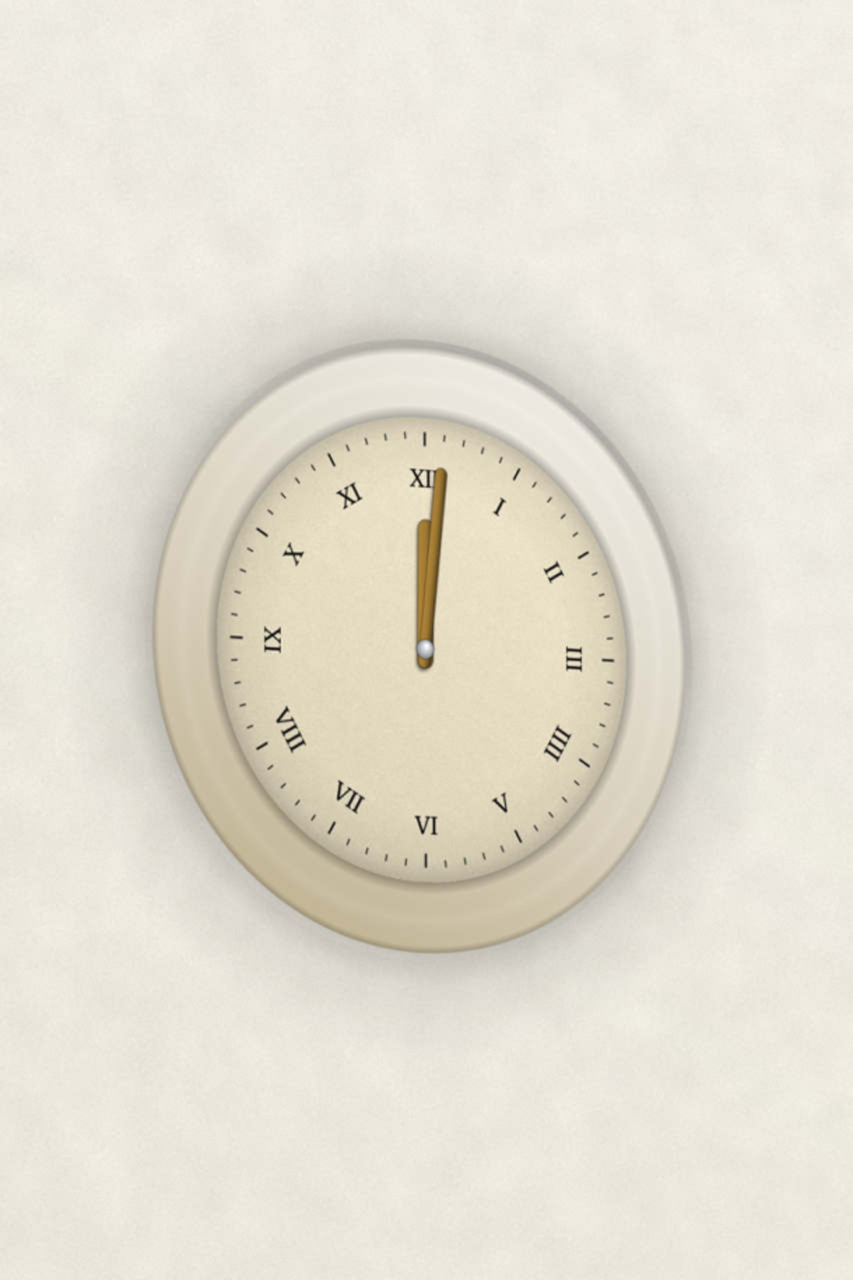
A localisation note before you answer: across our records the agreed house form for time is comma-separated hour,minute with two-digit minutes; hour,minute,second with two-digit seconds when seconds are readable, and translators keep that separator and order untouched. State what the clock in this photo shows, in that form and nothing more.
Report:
12,01
